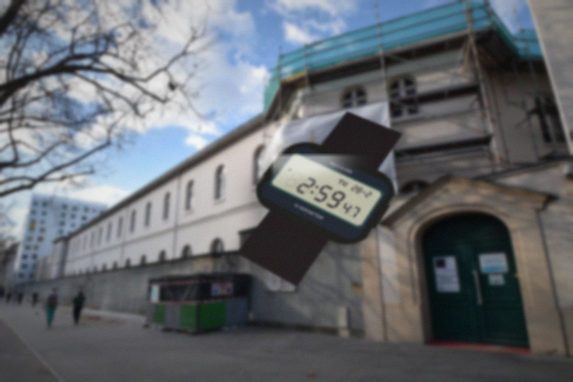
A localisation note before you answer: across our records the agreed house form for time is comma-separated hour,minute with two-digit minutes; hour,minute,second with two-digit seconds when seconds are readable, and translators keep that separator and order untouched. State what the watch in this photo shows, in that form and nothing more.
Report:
2,59,47
